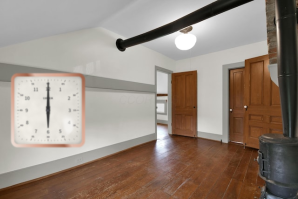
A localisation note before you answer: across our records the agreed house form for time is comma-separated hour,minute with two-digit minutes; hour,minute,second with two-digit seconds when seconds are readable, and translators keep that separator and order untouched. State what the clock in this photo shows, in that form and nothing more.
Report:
6,00
